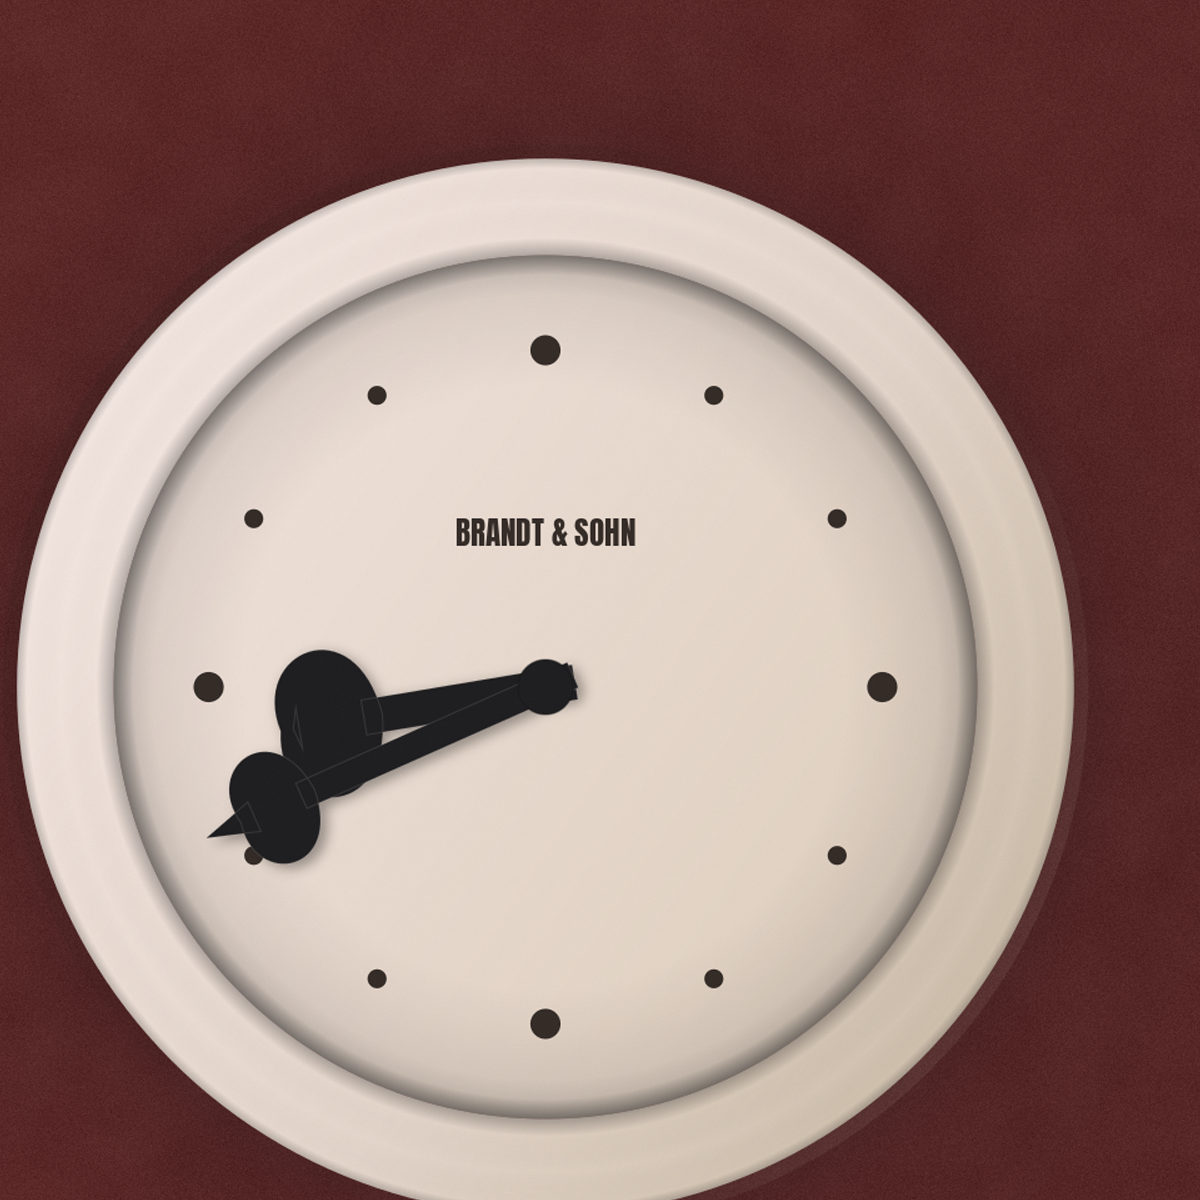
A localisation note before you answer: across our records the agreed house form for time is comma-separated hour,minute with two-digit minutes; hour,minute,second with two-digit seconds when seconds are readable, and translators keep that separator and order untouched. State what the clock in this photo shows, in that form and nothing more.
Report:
8,41
